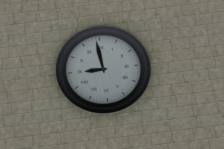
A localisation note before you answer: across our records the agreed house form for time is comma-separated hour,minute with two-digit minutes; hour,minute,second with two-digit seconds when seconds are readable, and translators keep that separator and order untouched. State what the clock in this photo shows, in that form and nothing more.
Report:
8,59
